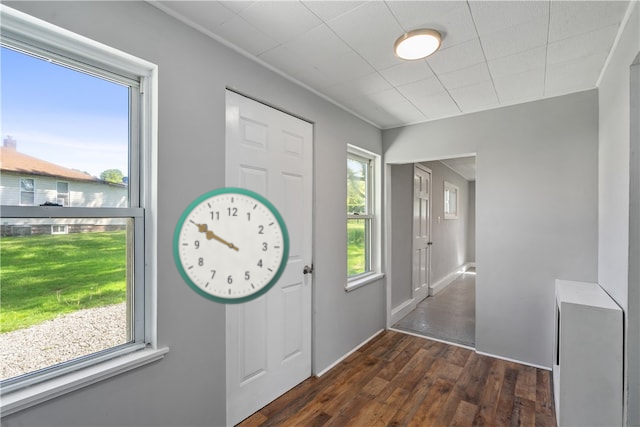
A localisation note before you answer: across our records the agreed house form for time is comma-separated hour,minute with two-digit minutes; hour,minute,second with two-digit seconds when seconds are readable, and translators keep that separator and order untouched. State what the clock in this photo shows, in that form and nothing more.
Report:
9,50
